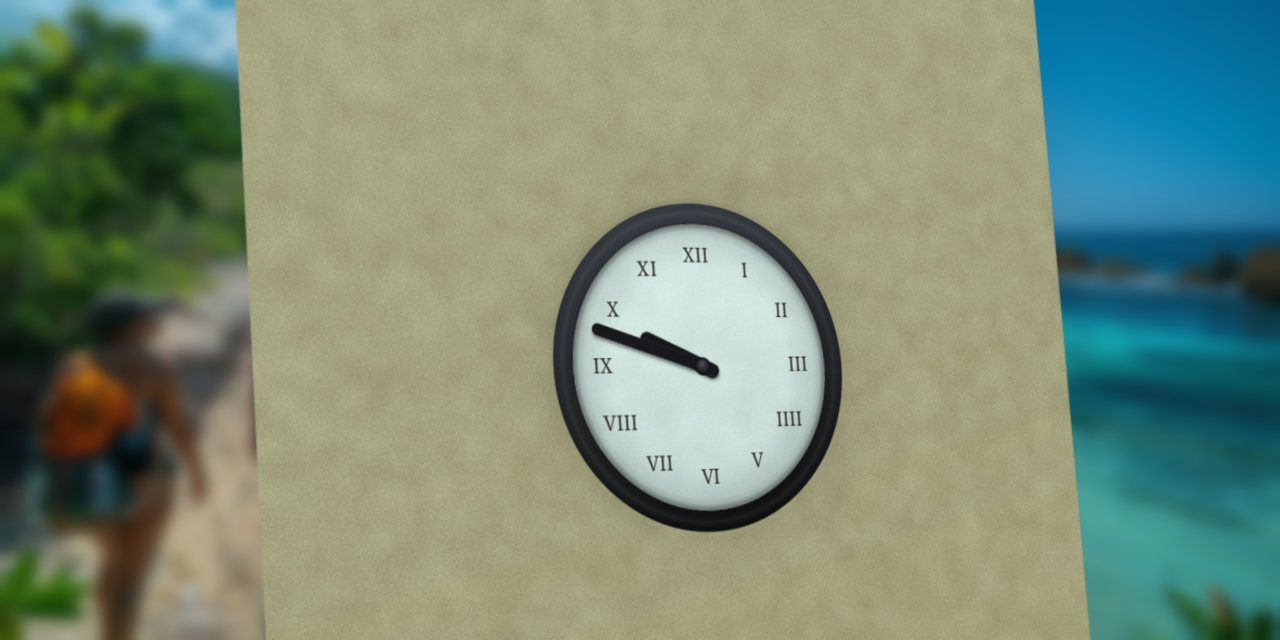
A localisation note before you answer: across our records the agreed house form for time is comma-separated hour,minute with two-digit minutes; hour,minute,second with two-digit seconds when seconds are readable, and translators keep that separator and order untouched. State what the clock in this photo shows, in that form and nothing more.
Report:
9,48
